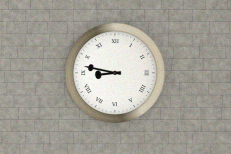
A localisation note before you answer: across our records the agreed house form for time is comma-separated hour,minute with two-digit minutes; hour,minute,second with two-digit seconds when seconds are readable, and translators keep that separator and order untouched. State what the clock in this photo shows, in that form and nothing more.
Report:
8,47
